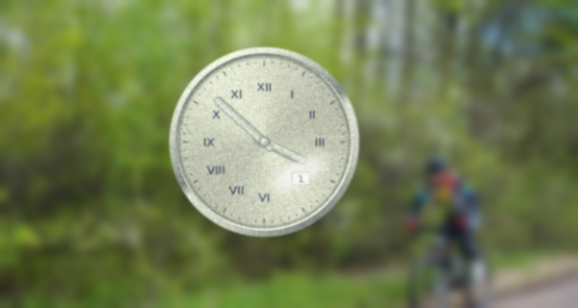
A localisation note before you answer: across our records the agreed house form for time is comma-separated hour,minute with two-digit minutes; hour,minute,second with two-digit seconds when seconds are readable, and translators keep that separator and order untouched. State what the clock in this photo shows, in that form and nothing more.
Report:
3,52
